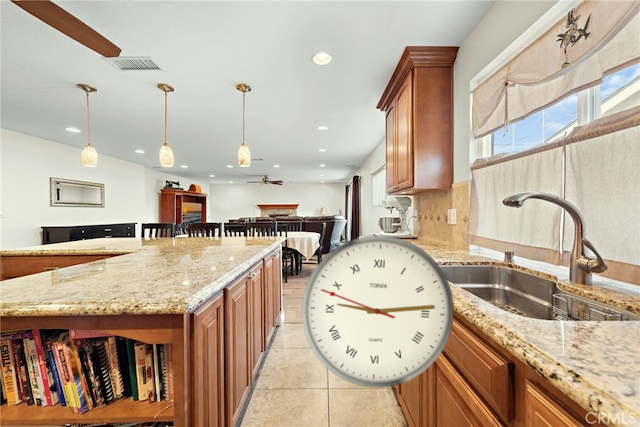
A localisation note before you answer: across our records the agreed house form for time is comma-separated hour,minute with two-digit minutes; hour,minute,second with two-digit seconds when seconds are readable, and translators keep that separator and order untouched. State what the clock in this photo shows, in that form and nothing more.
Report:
9,13,48
